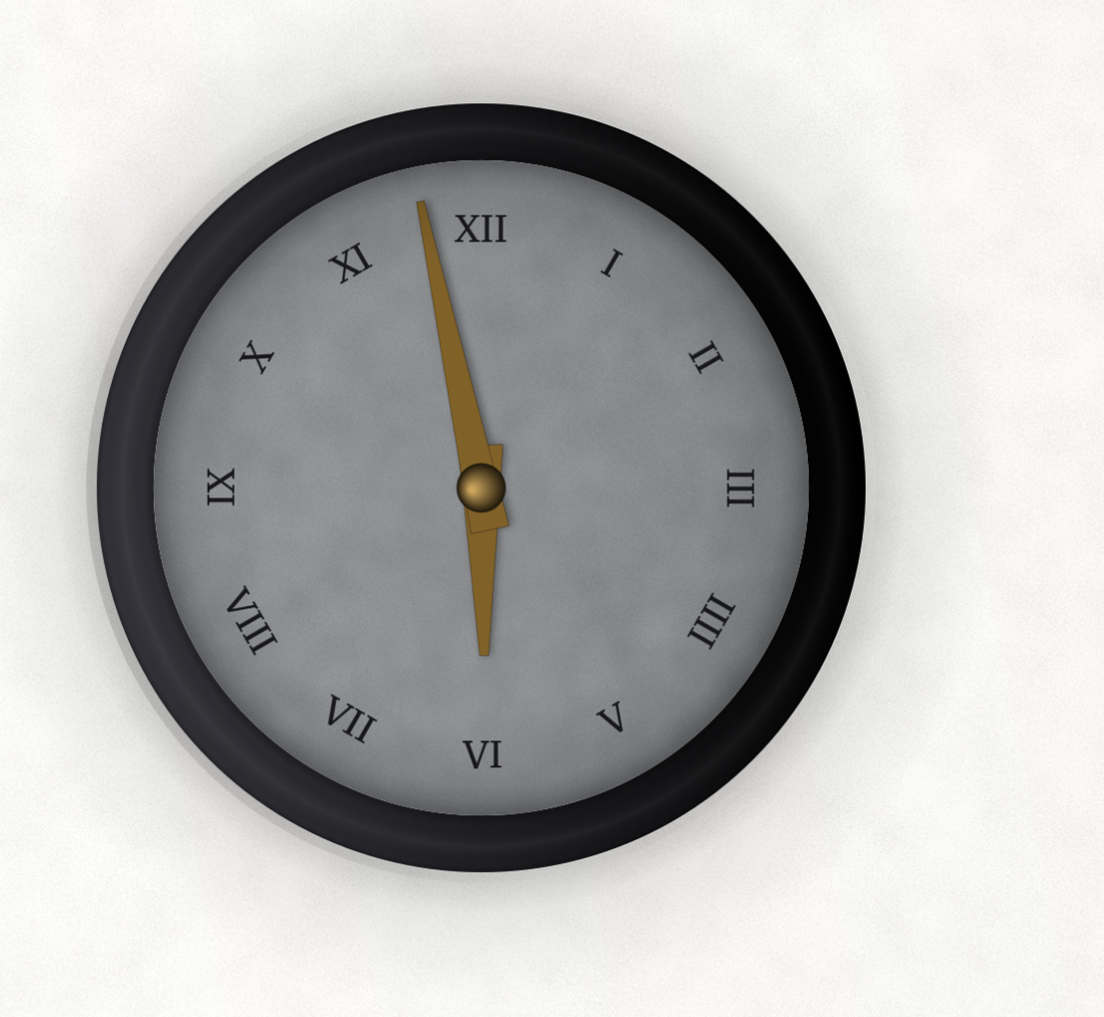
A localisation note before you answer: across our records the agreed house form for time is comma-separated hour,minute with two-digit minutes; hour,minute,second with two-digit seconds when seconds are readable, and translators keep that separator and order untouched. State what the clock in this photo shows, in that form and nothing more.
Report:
5,58
